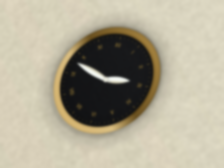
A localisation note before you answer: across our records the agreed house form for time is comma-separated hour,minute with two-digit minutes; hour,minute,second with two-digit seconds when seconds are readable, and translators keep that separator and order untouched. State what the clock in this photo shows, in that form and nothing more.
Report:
2,48
